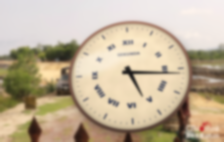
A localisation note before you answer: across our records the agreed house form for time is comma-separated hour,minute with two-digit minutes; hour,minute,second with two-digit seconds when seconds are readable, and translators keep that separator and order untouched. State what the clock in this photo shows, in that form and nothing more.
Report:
5,16
